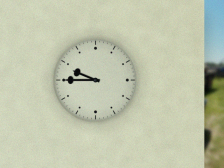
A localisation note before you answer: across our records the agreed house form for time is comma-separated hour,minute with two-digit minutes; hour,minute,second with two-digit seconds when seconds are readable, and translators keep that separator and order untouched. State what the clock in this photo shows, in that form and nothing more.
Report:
9,45
